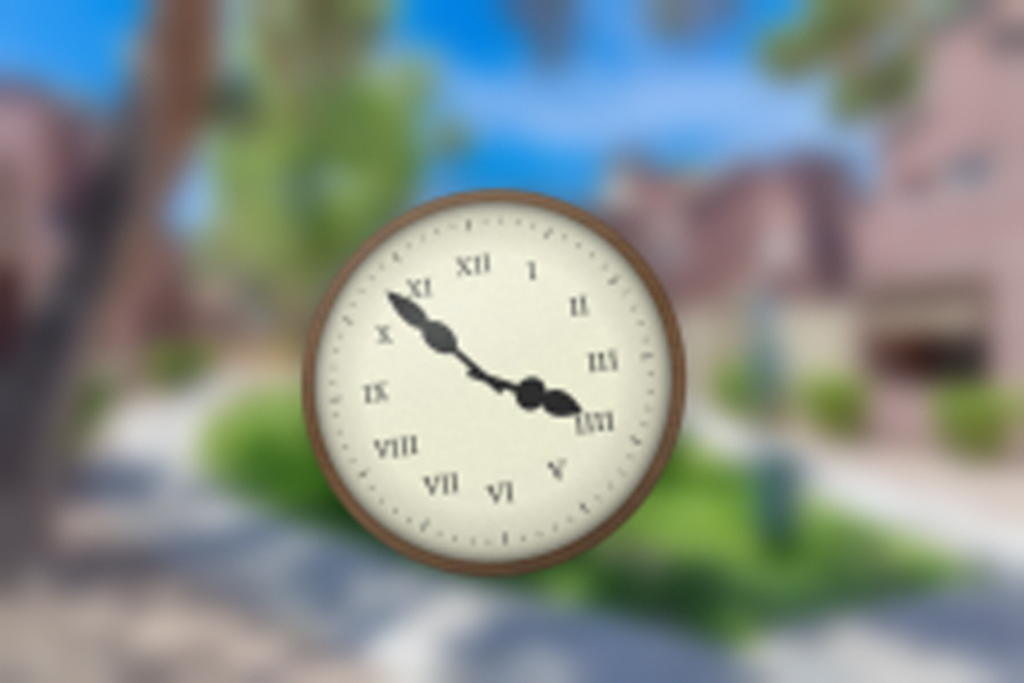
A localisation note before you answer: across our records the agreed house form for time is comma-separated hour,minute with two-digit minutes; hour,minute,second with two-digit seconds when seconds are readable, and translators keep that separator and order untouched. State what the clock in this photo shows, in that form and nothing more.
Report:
3,53
